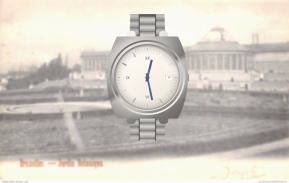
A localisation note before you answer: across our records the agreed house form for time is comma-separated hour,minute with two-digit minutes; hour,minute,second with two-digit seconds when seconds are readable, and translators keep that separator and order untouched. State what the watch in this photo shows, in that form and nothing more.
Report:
12,28
